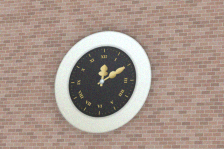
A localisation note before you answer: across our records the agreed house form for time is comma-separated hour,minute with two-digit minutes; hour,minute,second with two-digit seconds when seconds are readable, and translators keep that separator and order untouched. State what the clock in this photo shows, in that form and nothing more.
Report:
12,10
